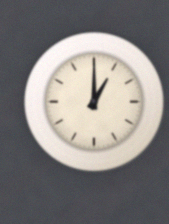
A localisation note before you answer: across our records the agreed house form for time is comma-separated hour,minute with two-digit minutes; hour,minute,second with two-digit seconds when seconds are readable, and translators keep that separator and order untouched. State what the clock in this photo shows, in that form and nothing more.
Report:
1,00
